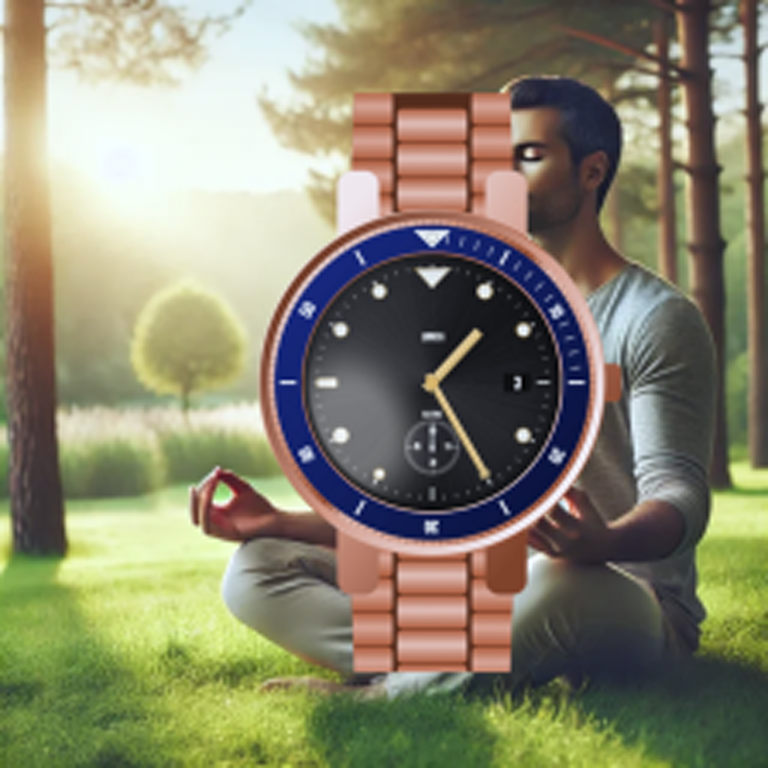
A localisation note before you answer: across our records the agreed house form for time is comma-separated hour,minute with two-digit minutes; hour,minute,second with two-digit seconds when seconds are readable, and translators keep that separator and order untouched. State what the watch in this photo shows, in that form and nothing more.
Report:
1,25
